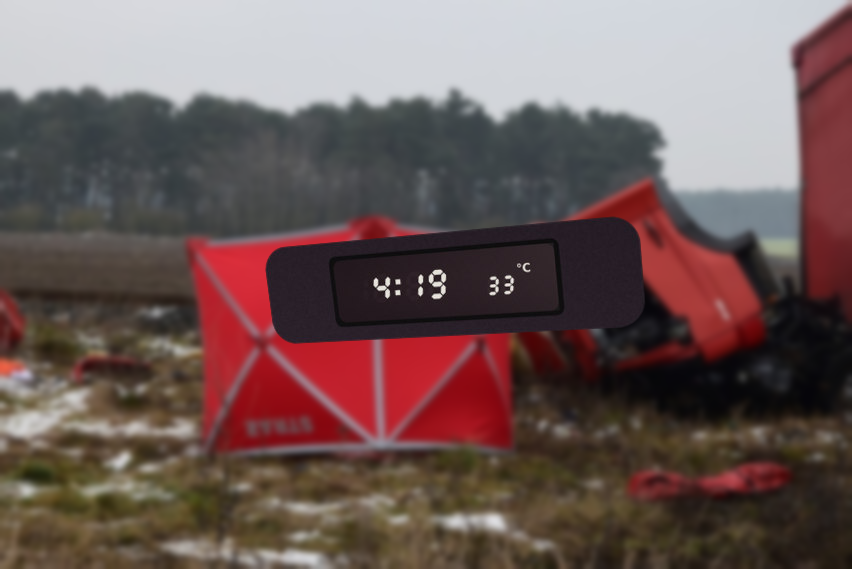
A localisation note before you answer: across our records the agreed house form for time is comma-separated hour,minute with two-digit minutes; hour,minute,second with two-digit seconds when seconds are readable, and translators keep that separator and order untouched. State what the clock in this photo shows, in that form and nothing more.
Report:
4,19
